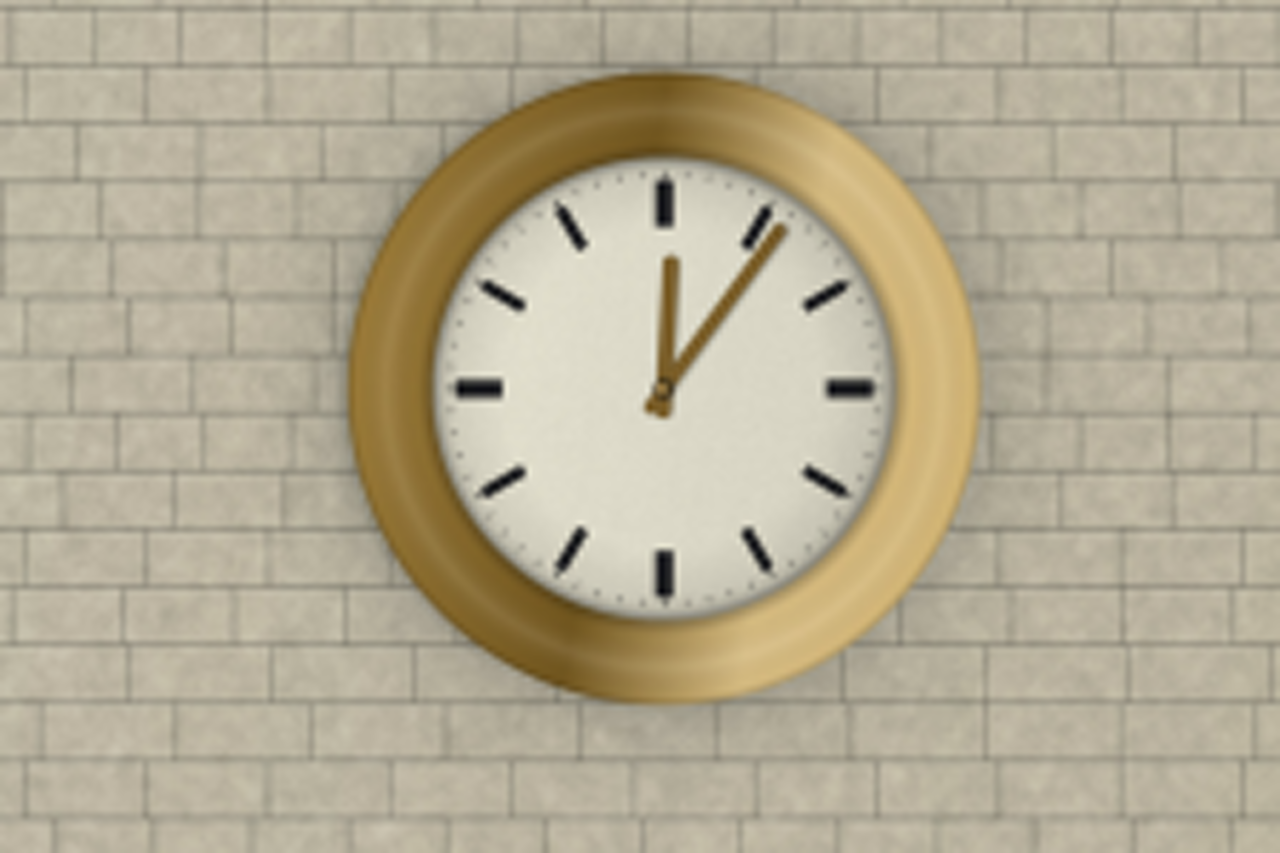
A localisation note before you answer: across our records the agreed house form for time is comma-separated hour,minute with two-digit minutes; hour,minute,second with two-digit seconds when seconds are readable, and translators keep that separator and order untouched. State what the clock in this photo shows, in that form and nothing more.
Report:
12,06
